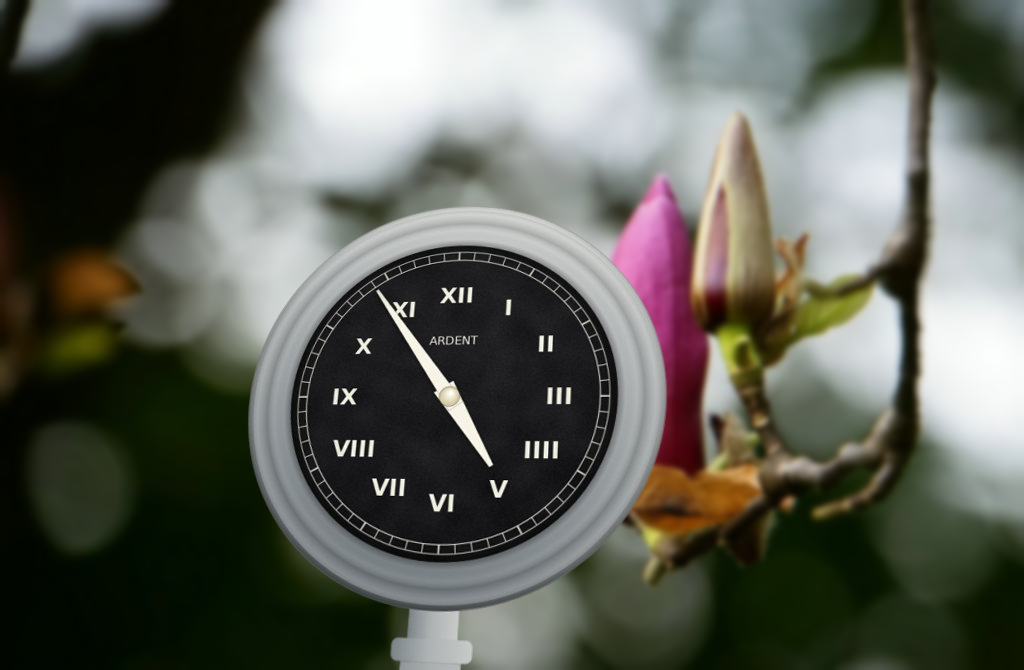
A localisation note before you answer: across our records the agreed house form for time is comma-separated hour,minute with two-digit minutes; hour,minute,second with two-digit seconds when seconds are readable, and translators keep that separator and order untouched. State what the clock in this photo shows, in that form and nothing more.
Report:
4,54
